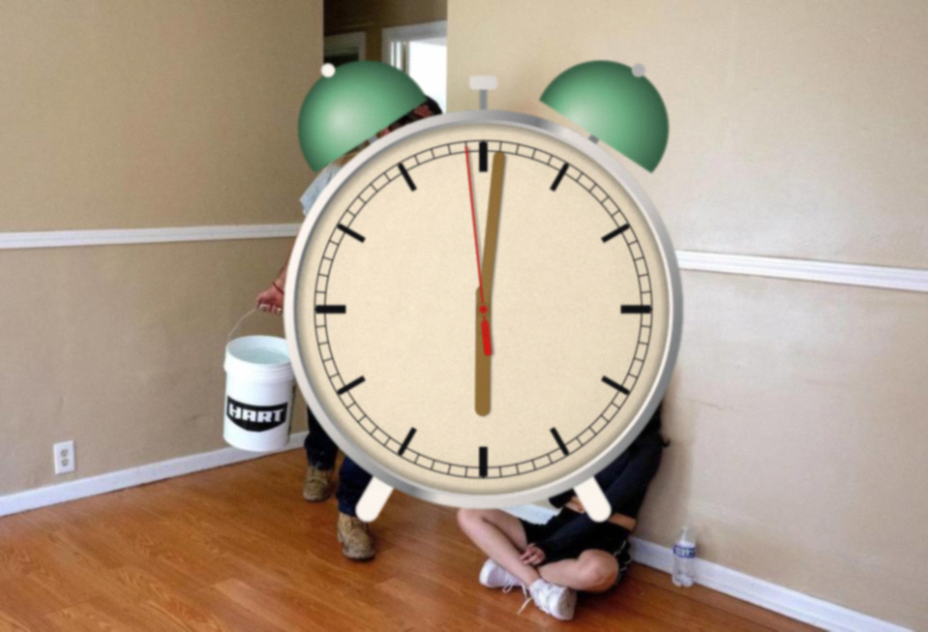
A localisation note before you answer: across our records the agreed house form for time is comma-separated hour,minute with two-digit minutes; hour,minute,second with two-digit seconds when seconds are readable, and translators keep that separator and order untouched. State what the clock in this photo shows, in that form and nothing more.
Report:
6,00,59
